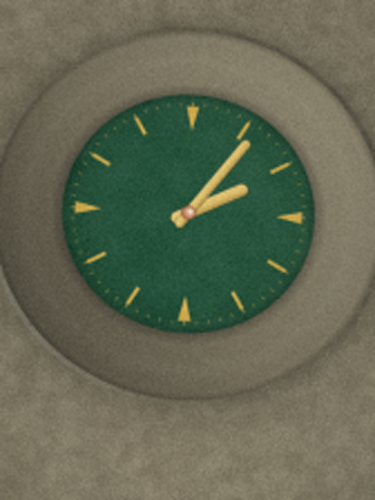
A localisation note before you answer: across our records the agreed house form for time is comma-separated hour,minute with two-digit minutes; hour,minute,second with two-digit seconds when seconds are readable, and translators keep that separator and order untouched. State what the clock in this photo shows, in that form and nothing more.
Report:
2,06
